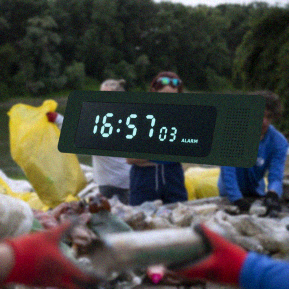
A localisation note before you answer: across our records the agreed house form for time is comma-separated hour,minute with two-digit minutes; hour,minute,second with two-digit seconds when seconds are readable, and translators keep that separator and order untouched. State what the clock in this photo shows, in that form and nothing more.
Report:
16,57,03
